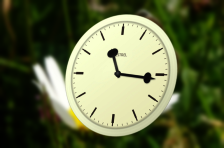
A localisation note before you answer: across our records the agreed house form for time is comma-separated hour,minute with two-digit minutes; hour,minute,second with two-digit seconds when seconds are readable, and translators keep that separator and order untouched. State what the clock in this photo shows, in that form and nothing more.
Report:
11,16
